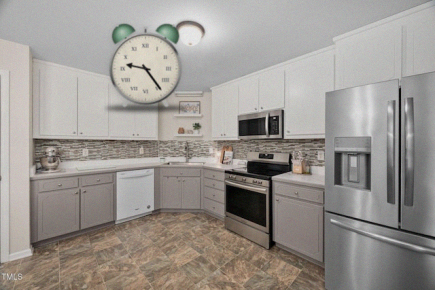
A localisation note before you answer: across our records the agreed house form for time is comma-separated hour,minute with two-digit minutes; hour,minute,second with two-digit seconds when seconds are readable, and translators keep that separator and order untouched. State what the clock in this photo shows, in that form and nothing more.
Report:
9,24
